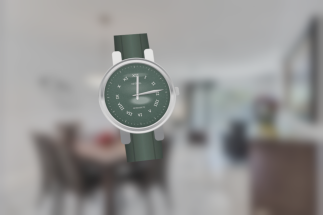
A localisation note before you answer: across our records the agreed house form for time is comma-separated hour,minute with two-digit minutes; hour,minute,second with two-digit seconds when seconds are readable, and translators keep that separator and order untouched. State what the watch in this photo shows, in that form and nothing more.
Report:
12,14
